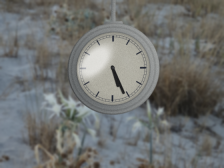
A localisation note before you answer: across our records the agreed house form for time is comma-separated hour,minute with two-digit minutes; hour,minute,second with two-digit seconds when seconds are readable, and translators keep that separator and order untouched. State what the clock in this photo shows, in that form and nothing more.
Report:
5,26
